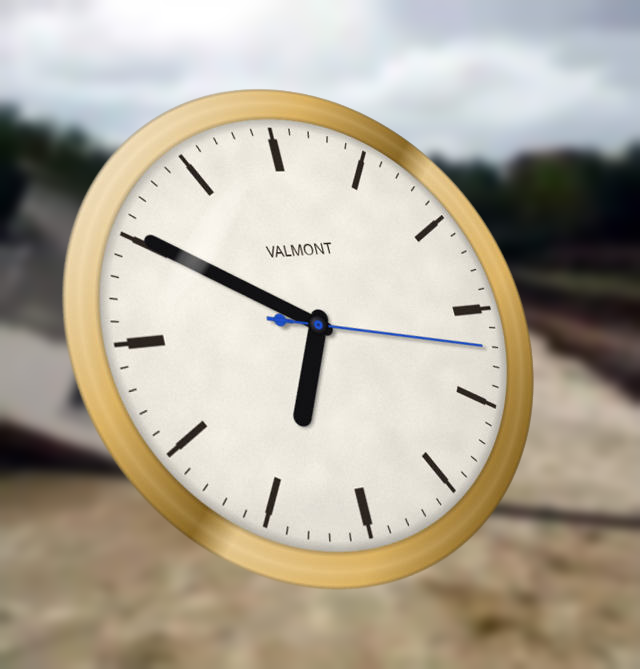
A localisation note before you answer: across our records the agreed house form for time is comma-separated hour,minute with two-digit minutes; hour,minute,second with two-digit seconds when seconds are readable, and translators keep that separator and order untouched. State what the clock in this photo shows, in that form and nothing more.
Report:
6,50,17
